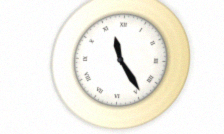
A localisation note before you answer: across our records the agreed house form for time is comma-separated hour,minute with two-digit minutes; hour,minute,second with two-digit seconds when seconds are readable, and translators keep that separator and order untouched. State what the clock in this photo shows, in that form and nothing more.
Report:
11,24
